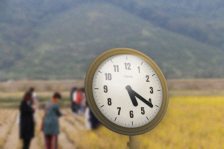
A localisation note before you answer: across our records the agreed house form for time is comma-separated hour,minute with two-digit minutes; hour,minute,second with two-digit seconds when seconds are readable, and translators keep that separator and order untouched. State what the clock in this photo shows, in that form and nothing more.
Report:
5,21
